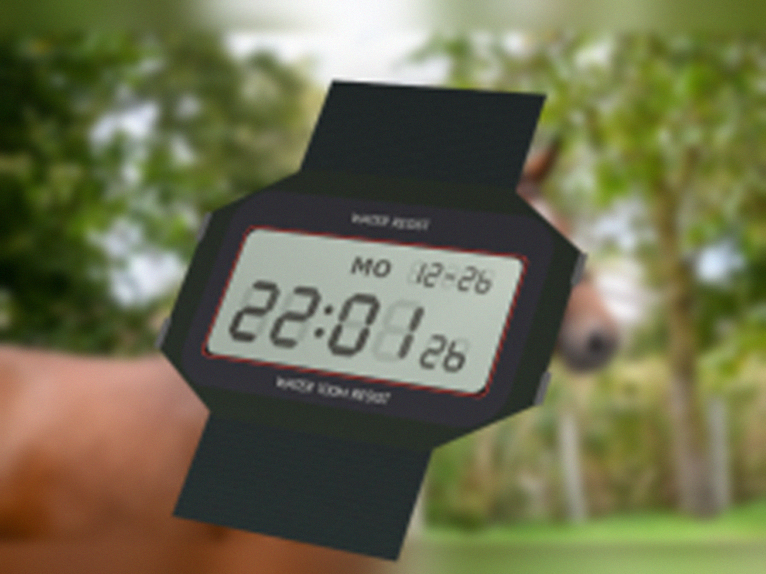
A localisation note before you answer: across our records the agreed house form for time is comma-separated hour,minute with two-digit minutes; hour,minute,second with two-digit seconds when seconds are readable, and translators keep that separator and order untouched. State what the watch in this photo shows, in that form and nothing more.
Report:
22,01,26
